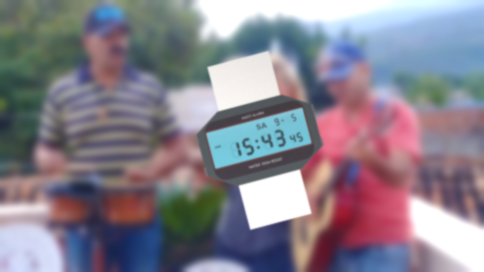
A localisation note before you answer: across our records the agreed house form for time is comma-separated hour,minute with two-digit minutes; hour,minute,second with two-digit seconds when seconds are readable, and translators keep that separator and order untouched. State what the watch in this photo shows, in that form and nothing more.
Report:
15,43
